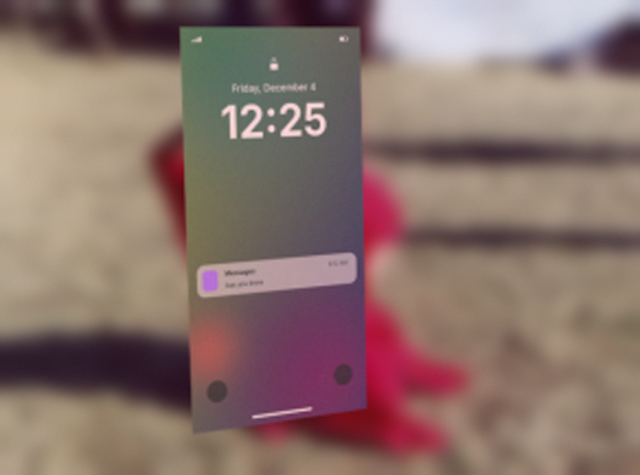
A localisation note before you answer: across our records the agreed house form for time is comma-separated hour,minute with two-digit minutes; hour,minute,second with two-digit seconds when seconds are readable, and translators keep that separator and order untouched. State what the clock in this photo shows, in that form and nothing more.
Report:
12,25
